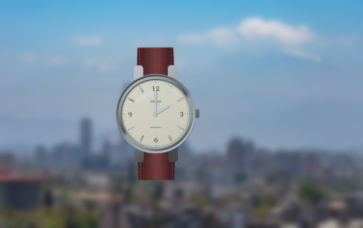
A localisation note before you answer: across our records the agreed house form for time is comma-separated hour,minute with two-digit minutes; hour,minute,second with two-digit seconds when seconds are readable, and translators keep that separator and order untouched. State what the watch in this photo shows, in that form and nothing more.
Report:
2,00
